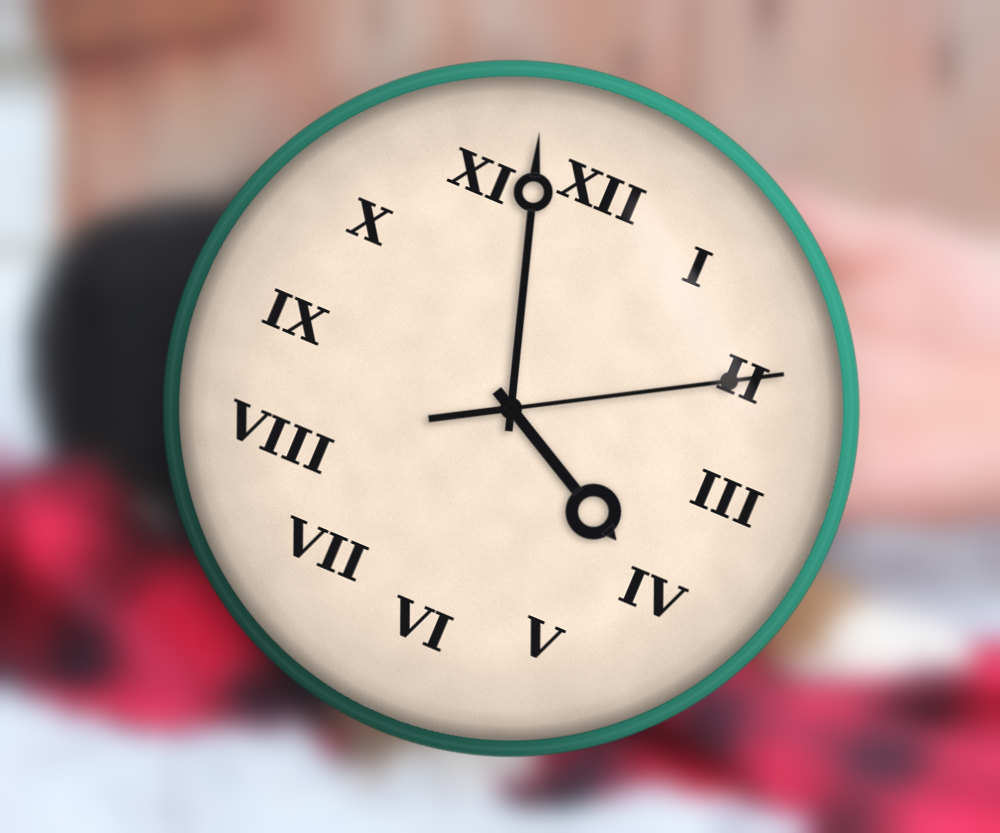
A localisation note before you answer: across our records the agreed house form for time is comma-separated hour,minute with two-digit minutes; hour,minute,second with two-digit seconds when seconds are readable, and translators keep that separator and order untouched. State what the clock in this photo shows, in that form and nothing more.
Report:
3,57,10
